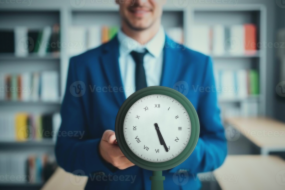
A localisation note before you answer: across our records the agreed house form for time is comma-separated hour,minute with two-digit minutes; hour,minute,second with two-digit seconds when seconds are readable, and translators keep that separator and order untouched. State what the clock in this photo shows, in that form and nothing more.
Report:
5,26
